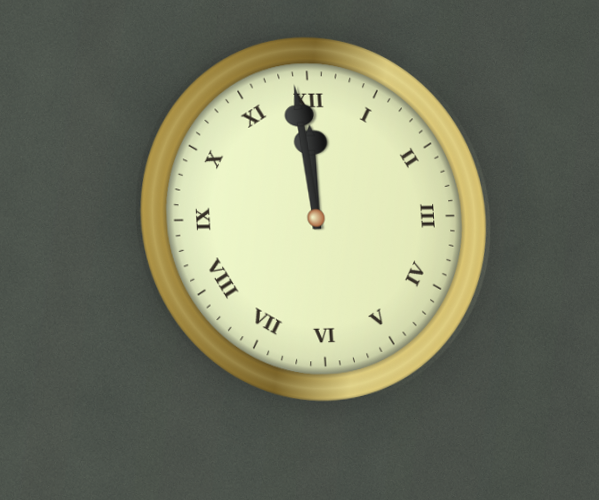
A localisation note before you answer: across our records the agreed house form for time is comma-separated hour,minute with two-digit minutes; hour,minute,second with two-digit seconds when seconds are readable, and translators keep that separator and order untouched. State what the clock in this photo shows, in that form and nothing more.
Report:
11,59
